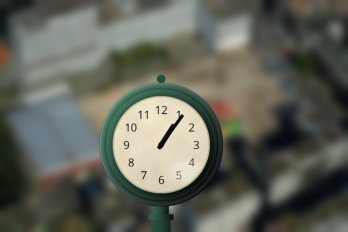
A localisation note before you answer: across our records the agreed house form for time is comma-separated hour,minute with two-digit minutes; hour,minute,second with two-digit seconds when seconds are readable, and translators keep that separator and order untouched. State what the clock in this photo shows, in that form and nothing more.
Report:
1,06
